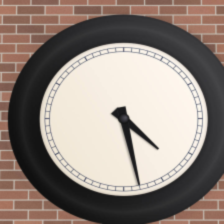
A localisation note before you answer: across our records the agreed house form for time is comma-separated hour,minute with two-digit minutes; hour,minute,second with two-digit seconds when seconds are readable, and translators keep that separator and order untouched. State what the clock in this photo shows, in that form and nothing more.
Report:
4,28
